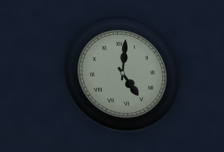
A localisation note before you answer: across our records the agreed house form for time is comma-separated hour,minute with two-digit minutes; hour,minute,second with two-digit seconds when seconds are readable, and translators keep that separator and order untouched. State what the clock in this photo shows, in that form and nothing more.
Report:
5,02
